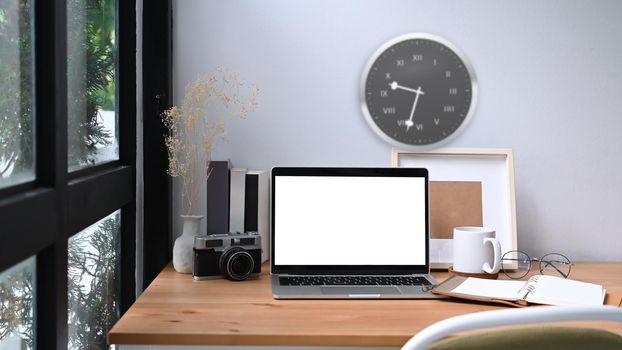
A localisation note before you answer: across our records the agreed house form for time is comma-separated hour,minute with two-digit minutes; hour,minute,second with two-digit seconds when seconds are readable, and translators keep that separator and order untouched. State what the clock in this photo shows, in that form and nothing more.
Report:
9,33
